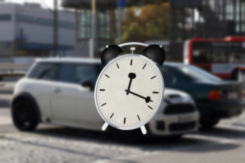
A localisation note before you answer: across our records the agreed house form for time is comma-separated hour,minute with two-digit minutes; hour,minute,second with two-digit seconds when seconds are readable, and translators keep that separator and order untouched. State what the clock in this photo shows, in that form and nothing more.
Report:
12,18
